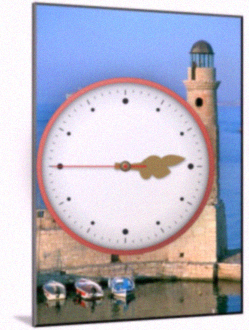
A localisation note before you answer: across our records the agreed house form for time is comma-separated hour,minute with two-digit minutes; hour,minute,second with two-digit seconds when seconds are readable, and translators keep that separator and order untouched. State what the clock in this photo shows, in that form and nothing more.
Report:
3,13,45
